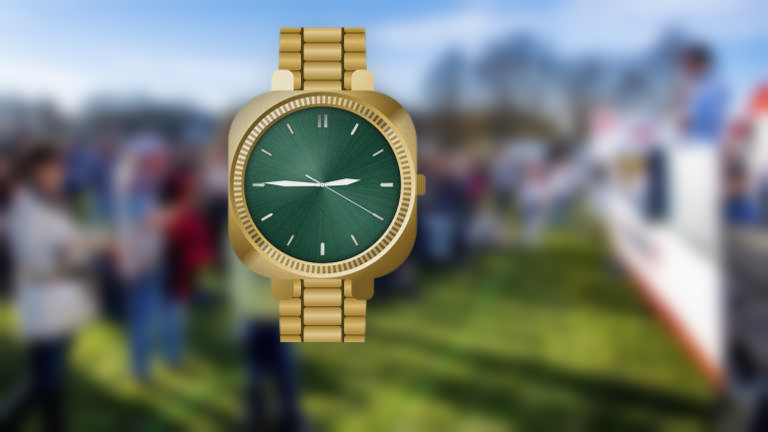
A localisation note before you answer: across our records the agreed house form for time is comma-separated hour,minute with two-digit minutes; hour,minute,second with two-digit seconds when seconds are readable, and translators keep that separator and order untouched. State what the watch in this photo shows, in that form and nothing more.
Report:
2,45,20
